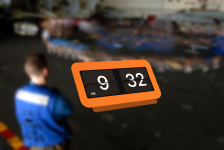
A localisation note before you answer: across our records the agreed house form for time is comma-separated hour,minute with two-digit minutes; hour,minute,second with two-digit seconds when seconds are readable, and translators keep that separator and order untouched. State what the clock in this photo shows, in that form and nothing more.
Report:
9,32
